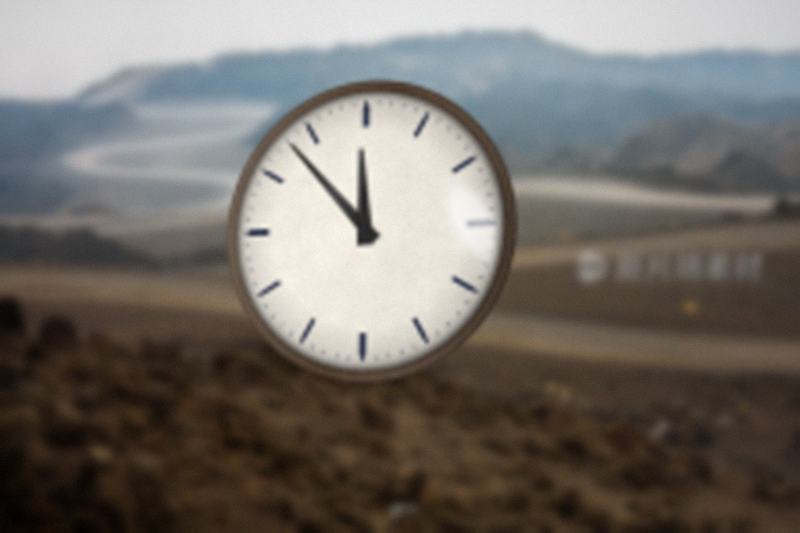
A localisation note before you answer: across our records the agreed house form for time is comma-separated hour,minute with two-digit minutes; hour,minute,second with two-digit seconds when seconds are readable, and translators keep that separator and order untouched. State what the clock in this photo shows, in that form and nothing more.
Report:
11,53
